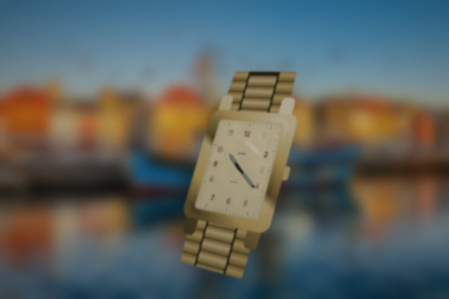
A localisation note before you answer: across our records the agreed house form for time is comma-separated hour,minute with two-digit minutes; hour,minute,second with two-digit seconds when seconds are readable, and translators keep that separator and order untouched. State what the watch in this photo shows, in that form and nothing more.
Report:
10,21
